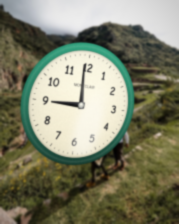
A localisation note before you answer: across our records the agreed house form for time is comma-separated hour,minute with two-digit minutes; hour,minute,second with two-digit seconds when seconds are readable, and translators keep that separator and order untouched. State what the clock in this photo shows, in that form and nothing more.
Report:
8,59
